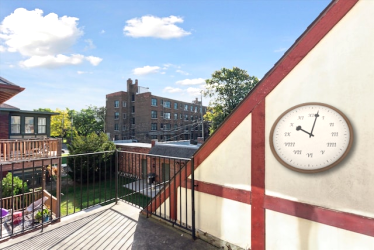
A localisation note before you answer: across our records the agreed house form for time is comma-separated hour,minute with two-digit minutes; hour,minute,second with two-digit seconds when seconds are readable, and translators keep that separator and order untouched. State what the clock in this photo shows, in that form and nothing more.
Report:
10,02
